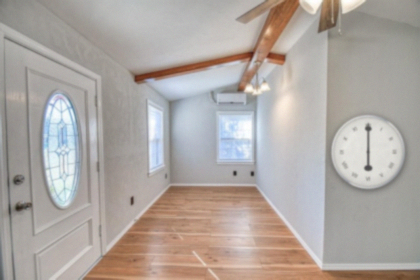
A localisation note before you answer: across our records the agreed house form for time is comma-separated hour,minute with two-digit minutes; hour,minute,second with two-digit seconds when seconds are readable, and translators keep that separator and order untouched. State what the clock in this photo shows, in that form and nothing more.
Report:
6,00
